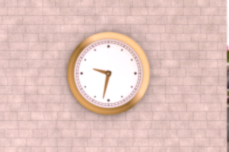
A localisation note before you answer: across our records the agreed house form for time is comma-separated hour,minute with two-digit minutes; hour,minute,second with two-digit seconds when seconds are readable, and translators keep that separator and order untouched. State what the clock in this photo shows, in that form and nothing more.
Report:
9,32
